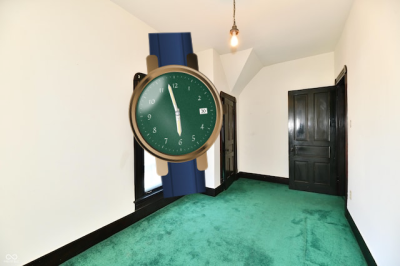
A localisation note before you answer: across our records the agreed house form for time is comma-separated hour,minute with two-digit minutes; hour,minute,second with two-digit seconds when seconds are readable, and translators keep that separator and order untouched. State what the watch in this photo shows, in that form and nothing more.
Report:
5,58
